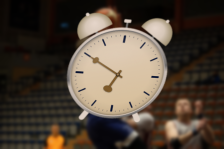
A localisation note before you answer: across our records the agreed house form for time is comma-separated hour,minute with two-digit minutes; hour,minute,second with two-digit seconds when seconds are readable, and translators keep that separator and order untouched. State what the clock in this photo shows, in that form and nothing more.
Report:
6,50
